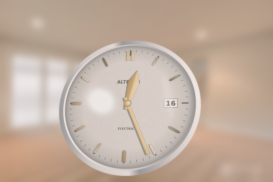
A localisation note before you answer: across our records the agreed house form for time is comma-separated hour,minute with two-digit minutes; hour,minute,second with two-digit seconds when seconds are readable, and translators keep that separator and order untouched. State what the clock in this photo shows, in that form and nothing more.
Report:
12,26
